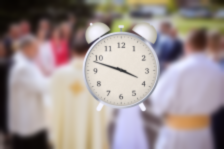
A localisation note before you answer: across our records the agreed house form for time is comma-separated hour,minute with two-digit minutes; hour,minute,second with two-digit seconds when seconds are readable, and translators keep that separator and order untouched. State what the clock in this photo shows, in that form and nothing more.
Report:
3,48
